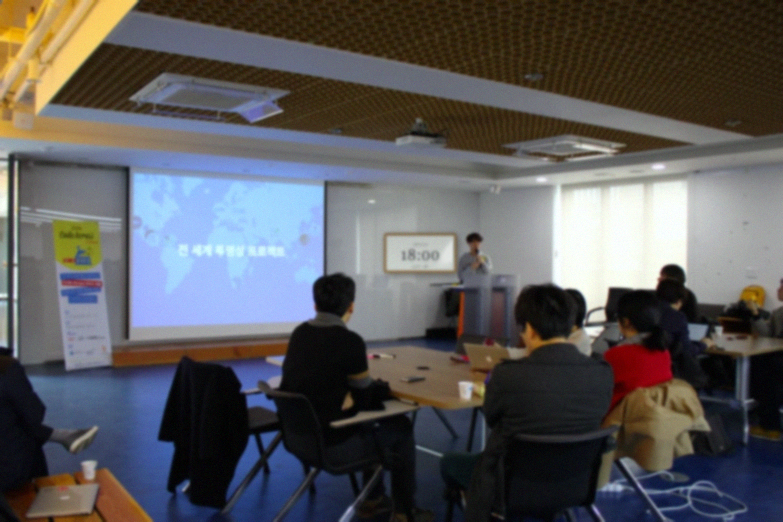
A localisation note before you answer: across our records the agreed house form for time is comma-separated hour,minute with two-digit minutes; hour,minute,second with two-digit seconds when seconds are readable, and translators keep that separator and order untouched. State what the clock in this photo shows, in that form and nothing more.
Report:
18,00
